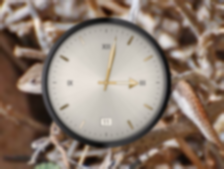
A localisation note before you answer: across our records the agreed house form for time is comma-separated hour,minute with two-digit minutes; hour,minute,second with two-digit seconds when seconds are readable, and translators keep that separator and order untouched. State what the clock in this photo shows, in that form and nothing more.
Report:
3,02
